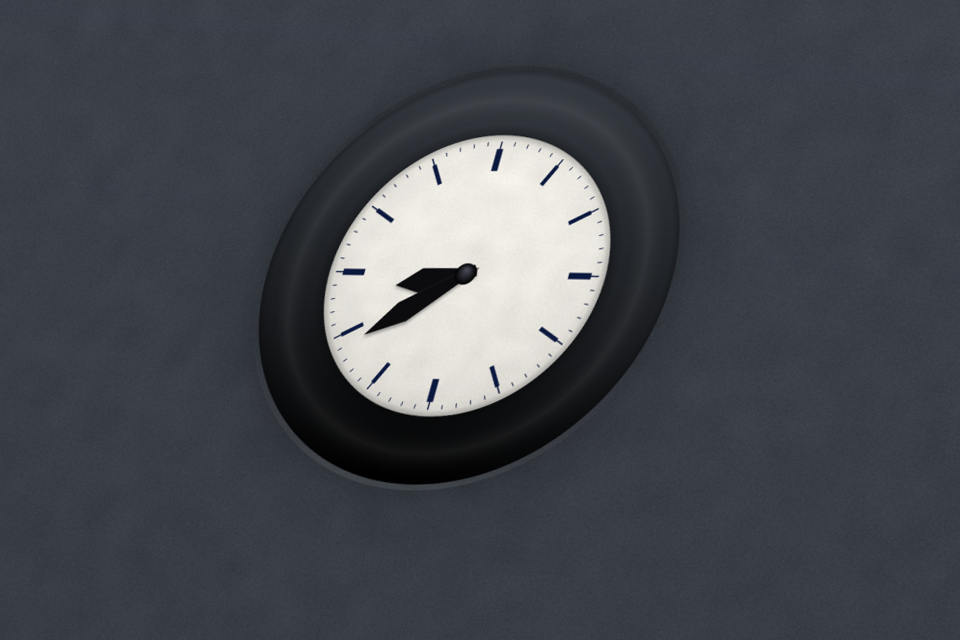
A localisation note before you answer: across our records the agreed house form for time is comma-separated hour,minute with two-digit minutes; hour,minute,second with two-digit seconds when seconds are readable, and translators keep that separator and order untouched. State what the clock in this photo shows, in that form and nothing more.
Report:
8,39
